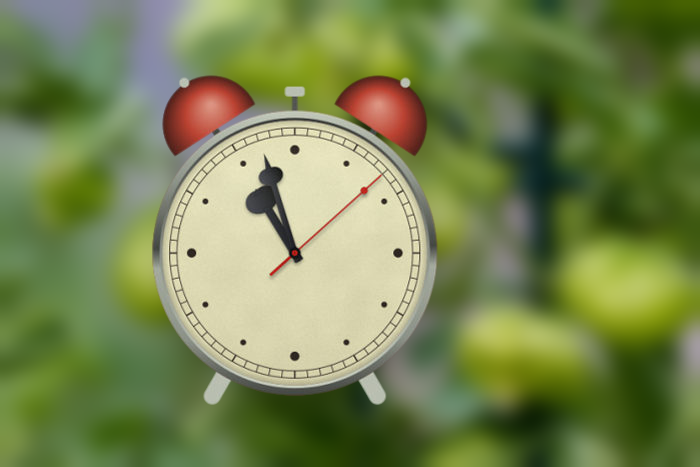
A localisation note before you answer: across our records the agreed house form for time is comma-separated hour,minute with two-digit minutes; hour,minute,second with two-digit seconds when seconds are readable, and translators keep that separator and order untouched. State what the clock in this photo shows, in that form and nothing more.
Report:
10,57,08
